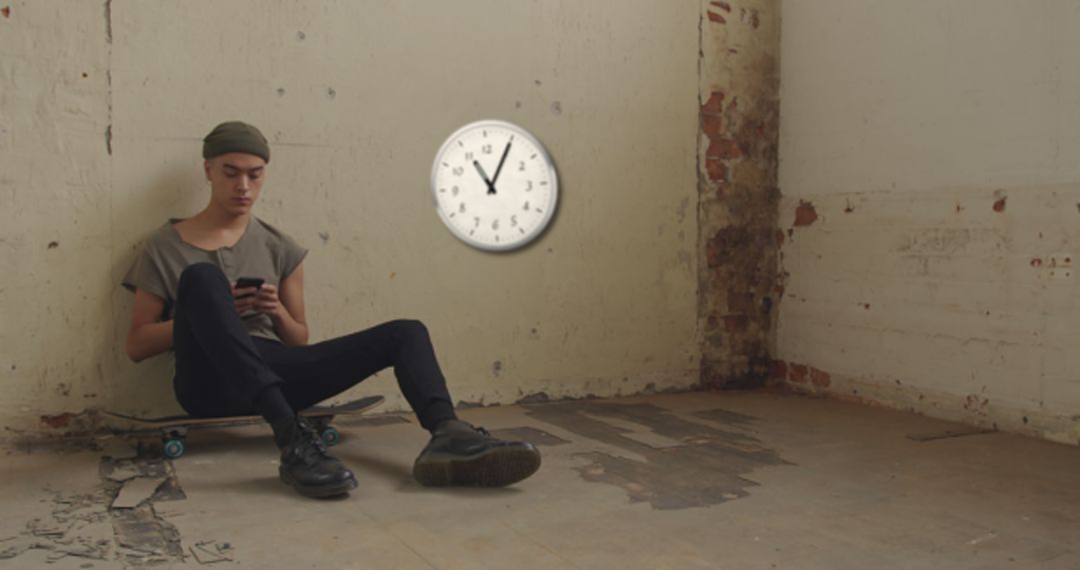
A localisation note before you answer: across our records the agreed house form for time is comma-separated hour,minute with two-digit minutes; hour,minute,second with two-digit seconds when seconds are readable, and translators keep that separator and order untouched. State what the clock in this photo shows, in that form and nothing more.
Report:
11,05
